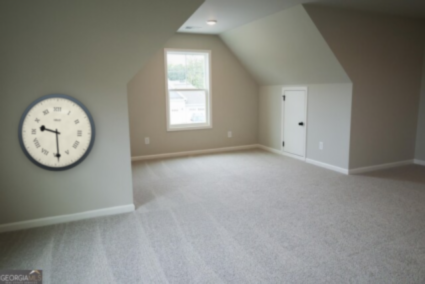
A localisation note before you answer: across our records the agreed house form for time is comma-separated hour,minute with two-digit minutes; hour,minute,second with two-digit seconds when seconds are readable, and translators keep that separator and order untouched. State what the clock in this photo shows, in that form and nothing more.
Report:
9,29
